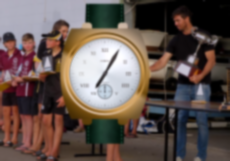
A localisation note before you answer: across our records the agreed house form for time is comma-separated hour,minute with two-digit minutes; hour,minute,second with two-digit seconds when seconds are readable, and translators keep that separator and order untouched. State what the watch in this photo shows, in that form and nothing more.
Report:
7,05
